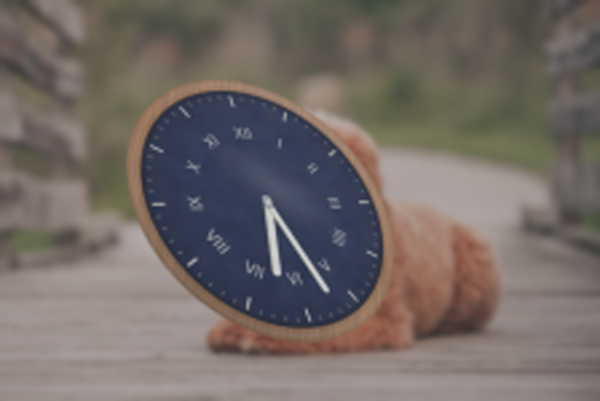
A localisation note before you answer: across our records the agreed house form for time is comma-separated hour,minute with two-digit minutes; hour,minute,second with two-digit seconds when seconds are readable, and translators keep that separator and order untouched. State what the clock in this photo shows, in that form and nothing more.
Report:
6,27
